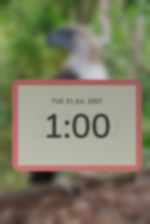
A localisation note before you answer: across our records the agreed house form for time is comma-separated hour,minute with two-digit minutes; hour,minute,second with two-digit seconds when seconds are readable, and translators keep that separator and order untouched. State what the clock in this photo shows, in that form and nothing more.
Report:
1,00
